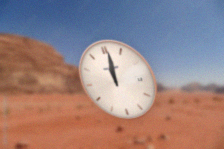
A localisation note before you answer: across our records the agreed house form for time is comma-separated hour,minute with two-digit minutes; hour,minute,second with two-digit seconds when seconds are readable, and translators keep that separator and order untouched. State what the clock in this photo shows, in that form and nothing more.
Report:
12,01
